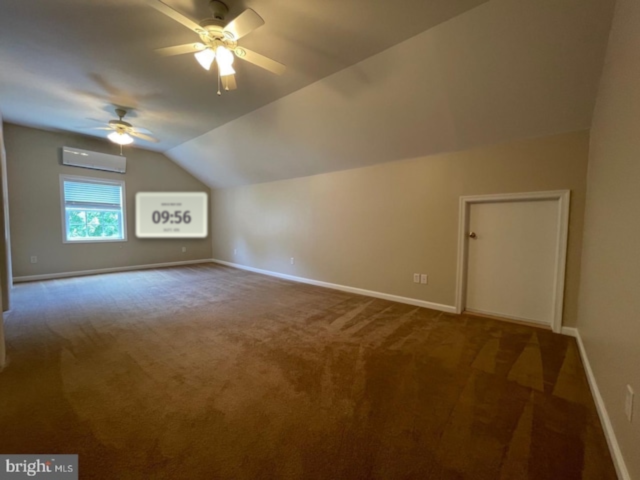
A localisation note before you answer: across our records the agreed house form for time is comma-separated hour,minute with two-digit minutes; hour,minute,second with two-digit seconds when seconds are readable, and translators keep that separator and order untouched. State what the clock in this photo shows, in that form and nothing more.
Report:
9,56
